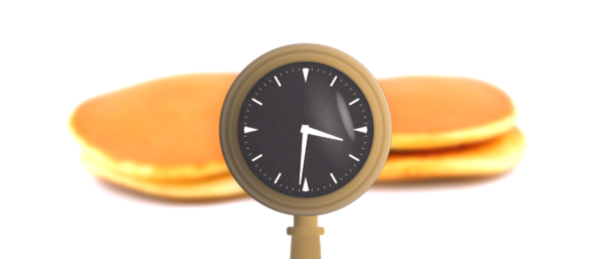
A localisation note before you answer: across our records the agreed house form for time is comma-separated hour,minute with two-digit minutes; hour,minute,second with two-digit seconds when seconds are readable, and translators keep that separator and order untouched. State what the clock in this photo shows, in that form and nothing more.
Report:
3,31
